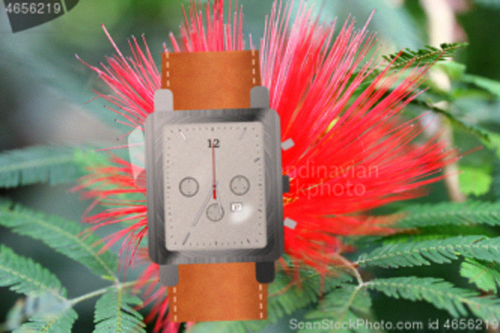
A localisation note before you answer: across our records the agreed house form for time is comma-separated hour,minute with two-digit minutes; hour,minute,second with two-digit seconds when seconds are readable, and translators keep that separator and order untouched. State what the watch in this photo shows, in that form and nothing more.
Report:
5,35
